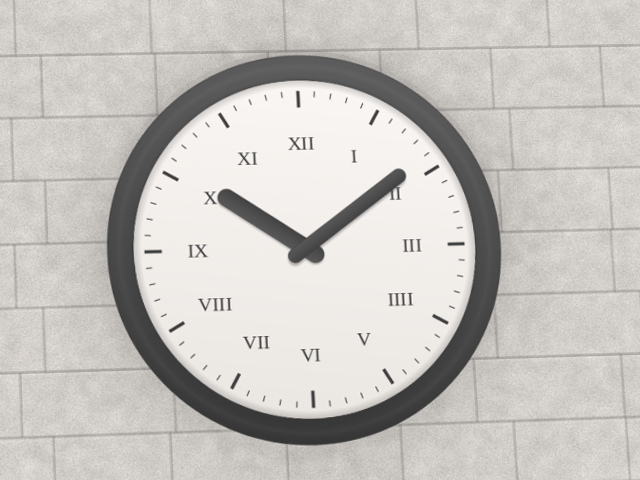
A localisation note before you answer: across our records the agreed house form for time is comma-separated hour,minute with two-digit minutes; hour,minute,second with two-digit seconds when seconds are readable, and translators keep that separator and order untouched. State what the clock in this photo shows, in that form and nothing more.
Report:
10,09
